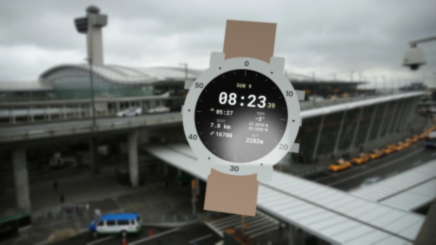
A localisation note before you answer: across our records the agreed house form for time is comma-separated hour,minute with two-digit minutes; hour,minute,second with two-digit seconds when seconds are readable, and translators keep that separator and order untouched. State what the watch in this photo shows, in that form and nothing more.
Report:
8,23
